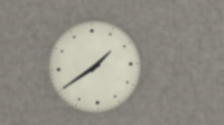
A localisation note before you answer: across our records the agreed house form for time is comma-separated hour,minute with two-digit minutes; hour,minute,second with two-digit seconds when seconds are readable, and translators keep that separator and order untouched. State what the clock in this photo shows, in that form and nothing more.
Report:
1,40
